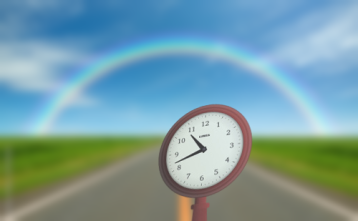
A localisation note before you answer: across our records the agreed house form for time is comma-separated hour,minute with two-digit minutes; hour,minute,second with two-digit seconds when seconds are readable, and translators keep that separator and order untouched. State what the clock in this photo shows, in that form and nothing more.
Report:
10,42
